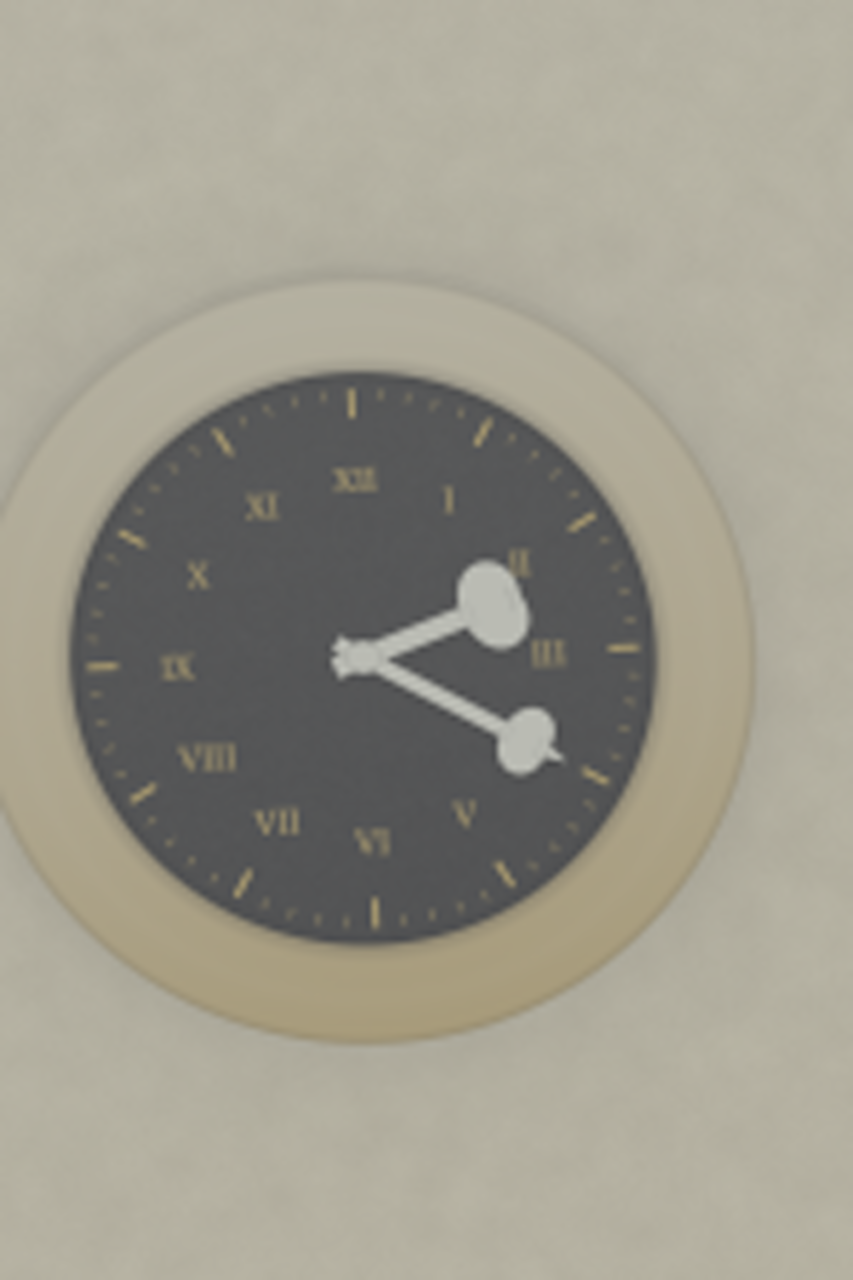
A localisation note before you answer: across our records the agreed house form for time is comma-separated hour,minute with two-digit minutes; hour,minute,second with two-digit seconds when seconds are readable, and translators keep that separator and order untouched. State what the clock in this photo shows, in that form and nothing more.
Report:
2,20
